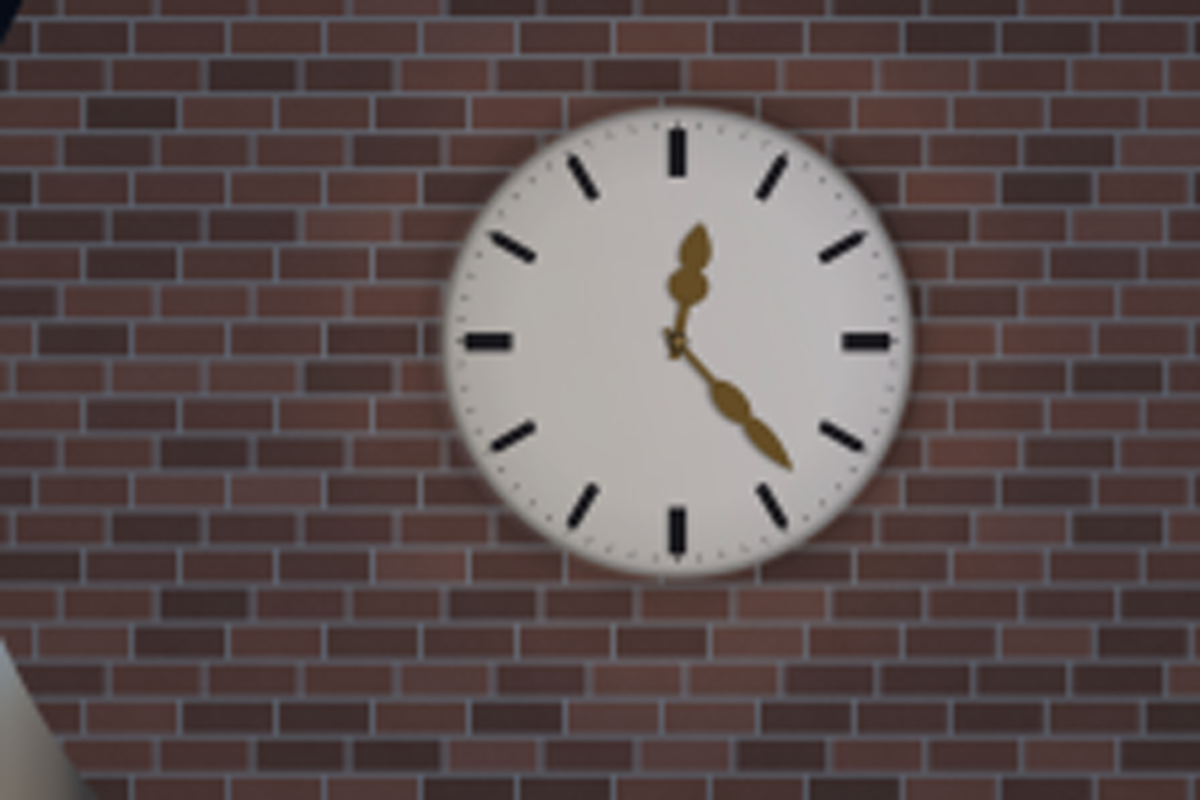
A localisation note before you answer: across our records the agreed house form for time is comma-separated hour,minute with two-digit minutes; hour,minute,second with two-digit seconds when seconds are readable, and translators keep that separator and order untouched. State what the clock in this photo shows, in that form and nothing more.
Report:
12,23
